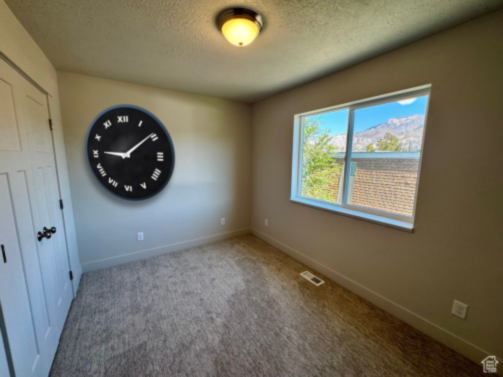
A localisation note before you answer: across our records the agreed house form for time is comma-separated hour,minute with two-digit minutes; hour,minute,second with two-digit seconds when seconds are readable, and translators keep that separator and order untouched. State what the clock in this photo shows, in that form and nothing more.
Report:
9,09
